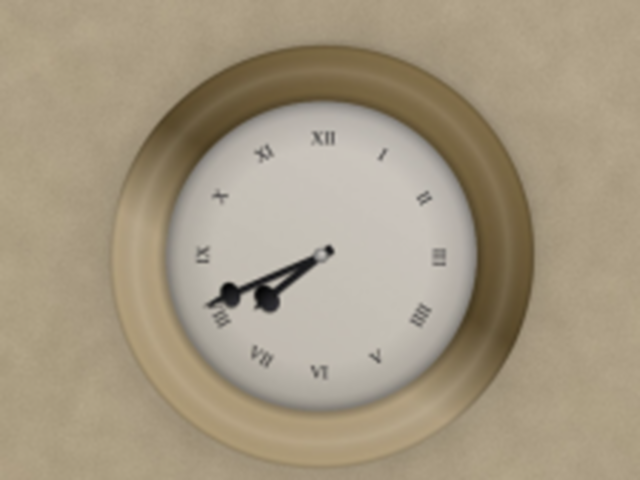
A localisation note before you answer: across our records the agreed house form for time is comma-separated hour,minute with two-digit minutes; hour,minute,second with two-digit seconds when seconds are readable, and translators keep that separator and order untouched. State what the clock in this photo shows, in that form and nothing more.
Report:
7,41
